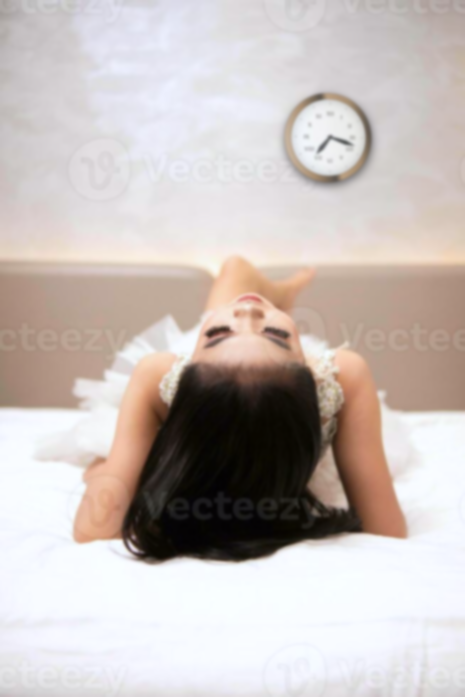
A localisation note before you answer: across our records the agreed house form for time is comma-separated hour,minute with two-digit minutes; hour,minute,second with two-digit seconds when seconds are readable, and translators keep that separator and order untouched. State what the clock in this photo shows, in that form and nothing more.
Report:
7,18
